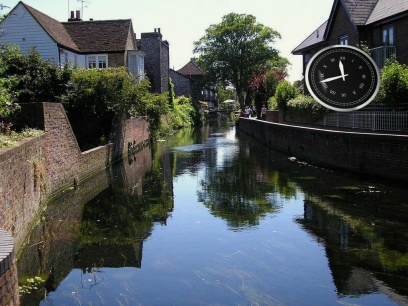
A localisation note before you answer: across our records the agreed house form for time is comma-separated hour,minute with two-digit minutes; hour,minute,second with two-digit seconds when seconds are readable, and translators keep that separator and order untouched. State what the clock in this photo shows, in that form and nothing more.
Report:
11,42
